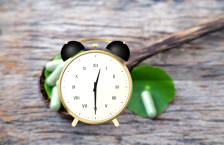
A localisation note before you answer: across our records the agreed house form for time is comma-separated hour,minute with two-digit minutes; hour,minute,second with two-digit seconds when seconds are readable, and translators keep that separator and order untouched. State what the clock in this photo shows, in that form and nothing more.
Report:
12,30
